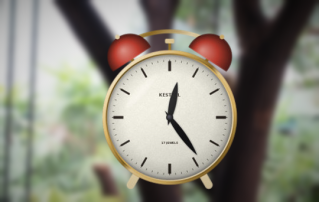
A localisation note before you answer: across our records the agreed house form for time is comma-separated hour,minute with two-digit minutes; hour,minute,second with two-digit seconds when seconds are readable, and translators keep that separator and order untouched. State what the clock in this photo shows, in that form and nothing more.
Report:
12,24
